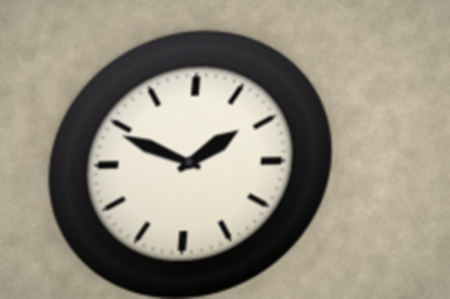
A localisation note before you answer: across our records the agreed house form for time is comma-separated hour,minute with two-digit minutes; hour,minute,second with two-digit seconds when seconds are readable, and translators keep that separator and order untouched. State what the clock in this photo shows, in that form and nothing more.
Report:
1,49
